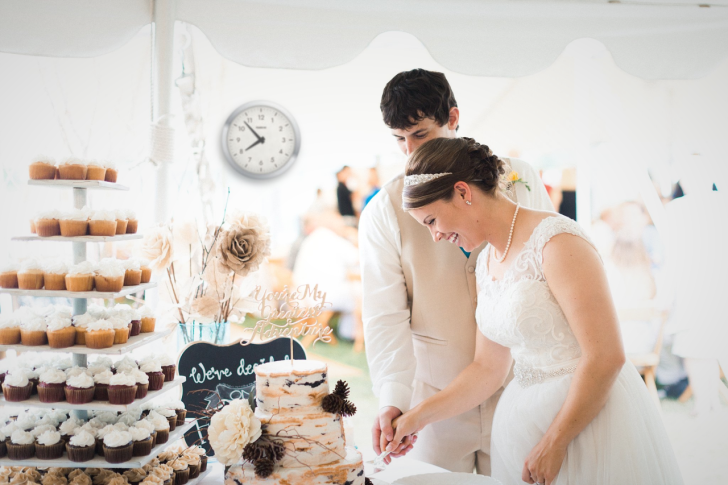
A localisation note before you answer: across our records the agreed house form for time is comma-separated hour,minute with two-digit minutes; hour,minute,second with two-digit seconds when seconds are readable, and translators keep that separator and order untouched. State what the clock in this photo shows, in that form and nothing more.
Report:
7,53
